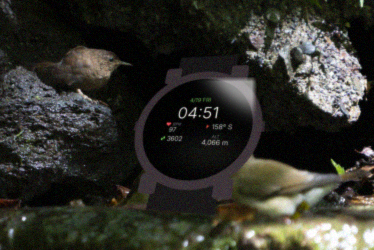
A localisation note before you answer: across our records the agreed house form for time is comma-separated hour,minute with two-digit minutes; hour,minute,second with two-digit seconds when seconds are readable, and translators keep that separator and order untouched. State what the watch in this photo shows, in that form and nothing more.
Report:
4,51
